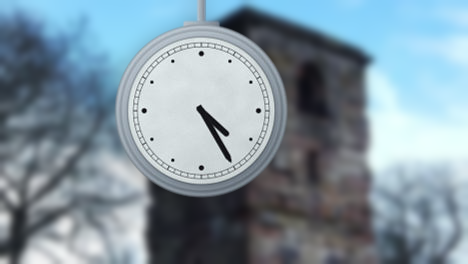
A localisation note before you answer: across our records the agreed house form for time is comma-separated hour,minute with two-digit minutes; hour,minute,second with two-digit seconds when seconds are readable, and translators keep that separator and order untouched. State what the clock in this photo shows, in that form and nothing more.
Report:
4,25
